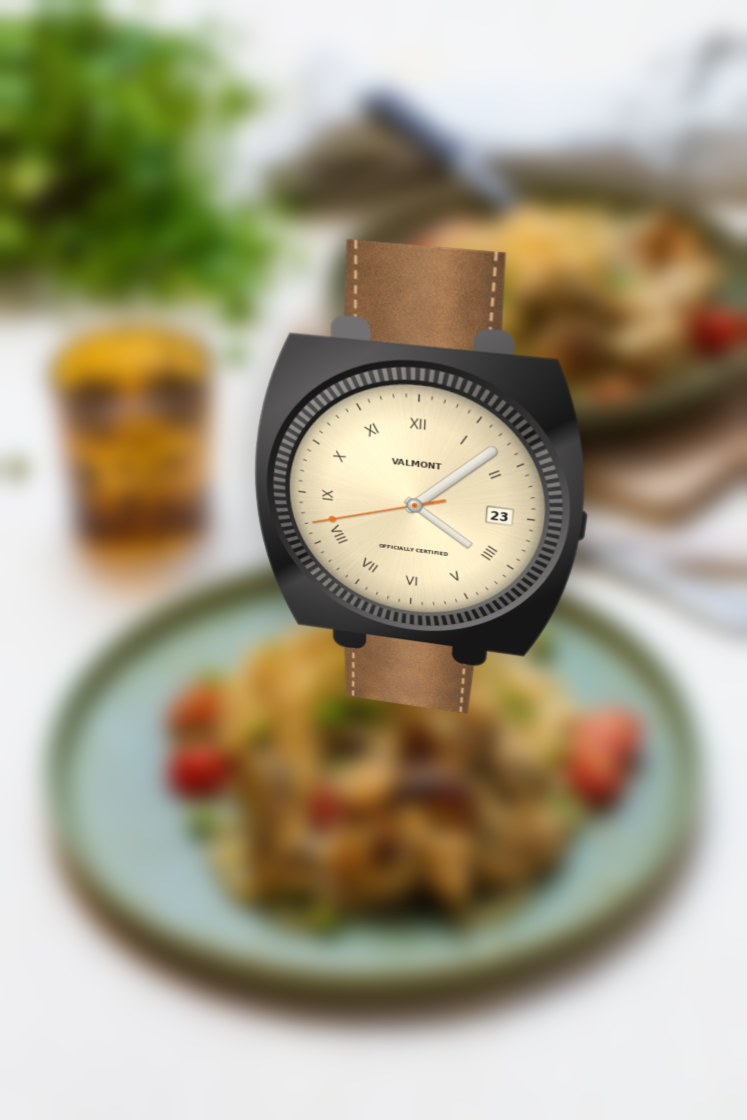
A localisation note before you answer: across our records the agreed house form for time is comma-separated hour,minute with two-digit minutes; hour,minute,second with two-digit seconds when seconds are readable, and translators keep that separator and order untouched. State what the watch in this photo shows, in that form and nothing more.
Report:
4,07,42
